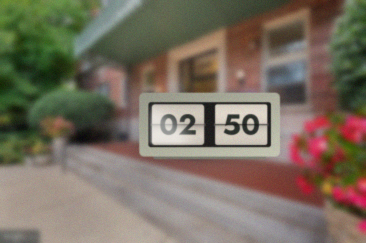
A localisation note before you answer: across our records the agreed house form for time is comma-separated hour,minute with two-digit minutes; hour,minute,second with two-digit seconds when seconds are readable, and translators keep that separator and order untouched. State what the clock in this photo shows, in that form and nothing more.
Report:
2,50
